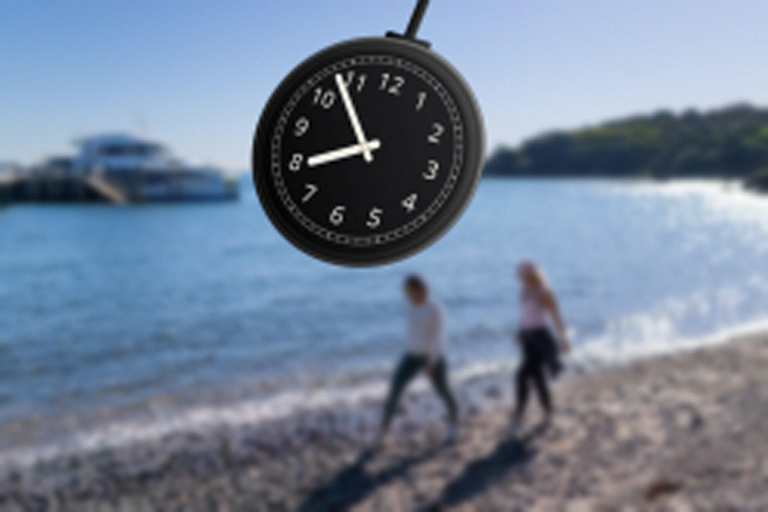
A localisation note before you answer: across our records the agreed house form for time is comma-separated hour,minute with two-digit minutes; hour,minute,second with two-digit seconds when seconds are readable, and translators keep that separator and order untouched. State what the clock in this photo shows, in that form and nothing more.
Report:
7,53
